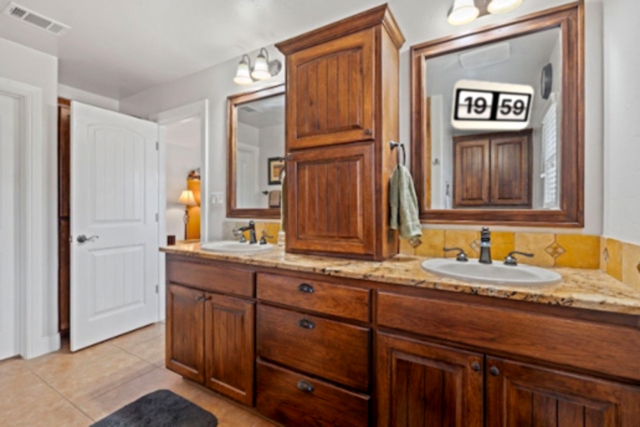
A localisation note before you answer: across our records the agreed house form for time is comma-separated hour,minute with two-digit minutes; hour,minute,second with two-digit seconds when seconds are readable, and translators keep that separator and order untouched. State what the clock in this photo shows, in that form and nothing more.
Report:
19,59
